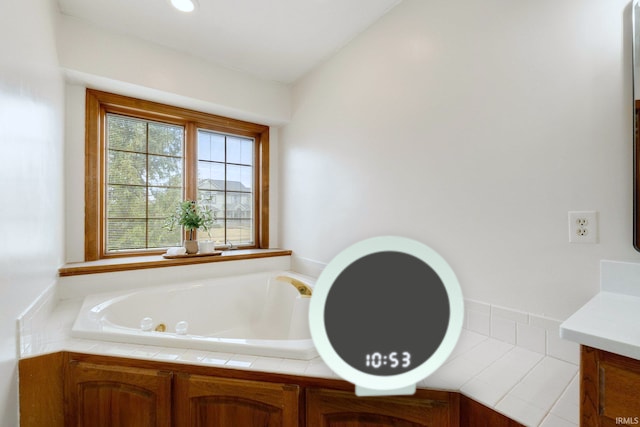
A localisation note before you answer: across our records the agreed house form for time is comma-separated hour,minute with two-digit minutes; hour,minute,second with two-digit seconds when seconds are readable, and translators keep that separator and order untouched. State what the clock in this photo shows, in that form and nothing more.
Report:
10,53
